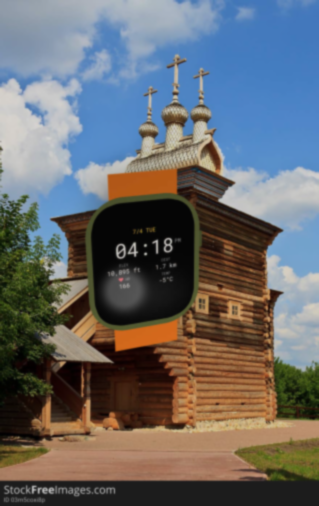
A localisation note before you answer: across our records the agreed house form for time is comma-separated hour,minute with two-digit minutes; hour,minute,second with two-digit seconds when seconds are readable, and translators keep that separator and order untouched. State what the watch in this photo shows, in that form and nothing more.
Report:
4,18
